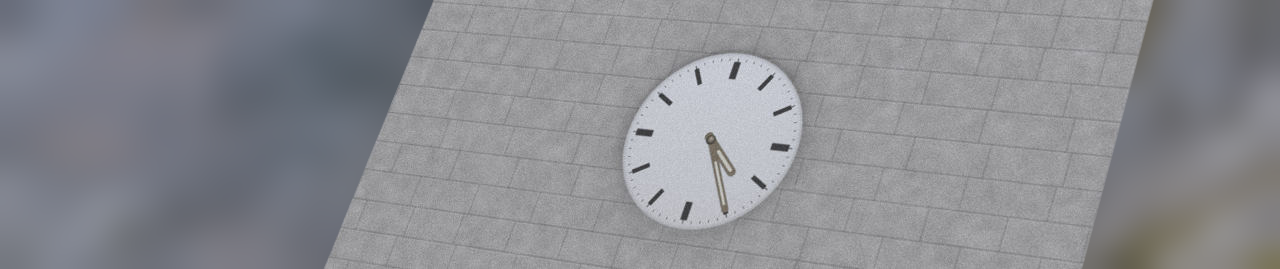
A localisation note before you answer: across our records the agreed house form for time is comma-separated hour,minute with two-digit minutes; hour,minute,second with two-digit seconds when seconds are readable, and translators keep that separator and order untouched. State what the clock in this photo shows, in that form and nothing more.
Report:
4,25
